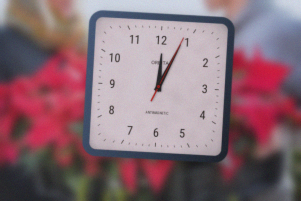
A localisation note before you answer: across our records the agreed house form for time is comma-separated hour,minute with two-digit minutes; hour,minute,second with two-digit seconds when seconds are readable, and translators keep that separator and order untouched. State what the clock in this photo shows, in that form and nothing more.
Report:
12,04,04
